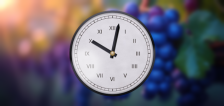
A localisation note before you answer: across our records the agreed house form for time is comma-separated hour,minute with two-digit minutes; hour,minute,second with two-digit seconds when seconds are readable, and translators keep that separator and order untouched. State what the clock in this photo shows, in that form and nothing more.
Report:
10,02
